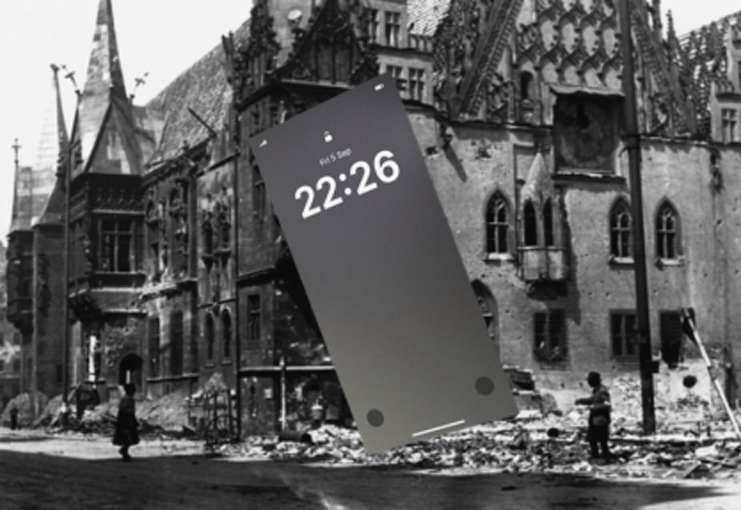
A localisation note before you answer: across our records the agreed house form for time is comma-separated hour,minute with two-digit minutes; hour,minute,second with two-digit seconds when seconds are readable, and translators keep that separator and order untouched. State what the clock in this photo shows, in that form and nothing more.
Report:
22,26
